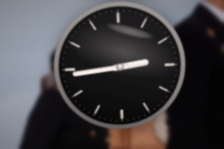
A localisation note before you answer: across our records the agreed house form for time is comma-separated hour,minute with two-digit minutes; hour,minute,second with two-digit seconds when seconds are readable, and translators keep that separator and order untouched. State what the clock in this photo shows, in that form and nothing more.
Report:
2,44
